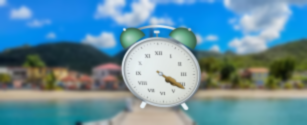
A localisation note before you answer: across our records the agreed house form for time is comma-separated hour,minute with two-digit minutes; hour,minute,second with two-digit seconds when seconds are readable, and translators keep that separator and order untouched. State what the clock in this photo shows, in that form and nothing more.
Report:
4,21
